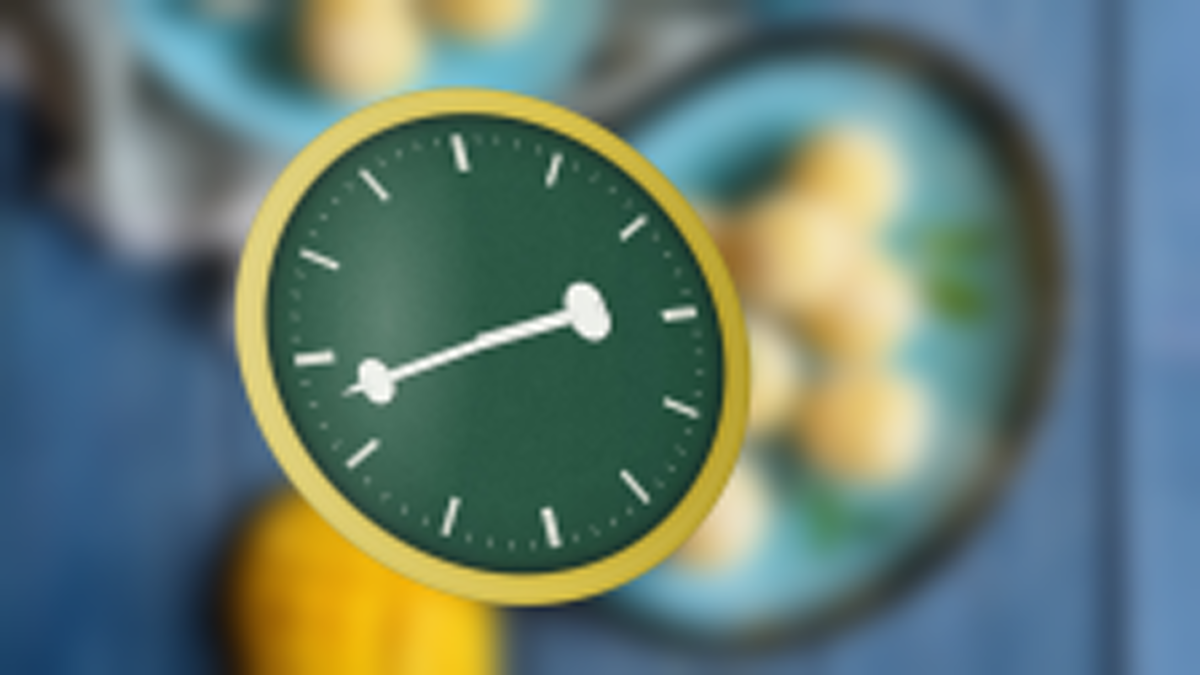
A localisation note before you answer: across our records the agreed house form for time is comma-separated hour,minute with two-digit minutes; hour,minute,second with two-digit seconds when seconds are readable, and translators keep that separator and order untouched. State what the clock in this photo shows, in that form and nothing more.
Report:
2,43
